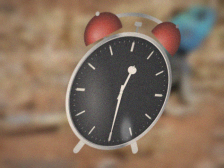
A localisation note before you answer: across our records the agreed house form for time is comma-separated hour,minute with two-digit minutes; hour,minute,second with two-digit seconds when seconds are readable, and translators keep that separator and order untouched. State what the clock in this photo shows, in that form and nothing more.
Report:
12,30
